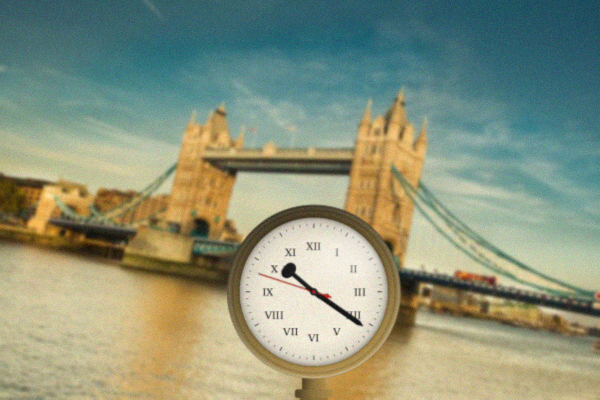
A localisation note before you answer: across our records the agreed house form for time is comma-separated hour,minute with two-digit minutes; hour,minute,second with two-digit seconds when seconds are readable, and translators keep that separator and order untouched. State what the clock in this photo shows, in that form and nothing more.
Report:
10,20,48
